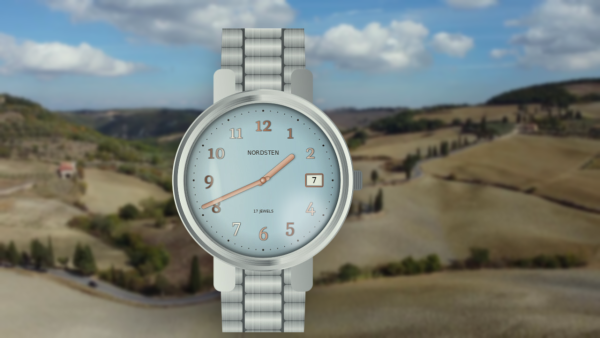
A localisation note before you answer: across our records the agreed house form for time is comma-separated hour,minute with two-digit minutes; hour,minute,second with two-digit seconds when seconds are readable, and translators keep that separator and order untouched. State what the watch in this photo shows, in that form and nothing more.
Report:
1,41
